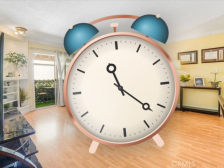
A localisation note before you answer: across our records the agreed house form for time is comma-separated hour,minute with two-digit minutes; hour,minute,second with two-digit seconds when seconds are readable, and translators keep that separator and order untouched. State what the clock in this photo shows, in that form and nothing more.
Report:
11,22
